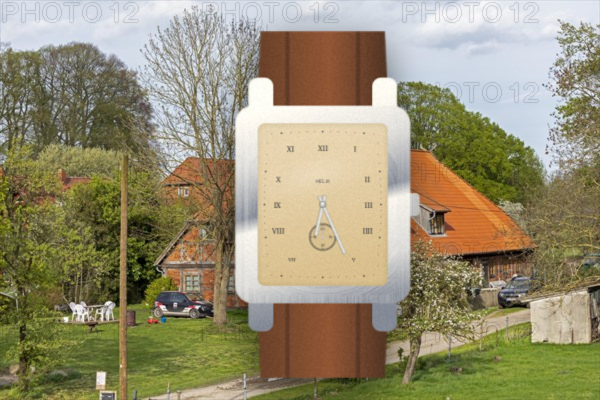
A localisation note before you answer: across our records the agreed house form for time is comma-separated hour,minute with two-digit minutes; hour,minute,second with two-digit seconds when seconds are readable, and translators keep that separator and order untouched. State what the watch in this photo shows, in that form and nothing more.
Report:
6,26
